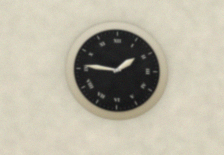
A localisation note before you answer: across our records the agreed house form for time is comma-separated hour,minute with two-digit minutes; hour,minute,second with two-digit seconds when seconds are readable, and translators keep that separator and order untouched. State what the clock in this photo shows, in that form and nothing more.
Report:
1,46
